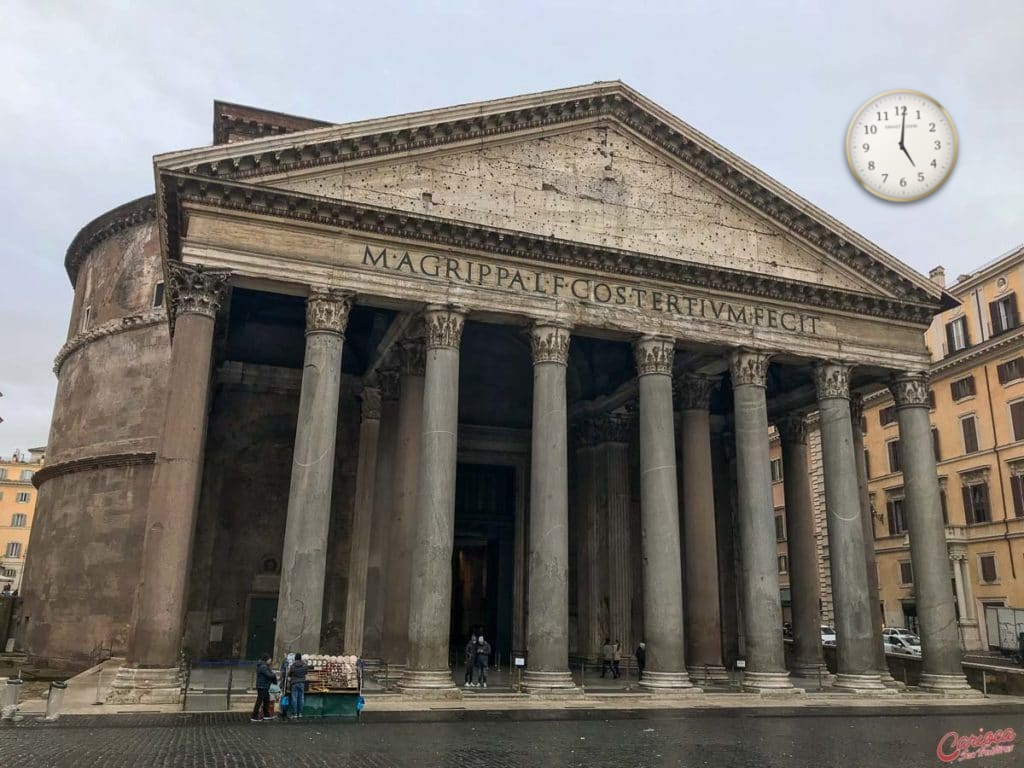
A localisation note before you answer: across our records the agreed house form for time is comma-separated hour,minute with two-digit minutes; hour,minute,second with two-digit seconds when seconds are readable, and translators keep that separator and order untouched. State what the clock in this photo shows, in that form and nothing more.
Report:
5,01
